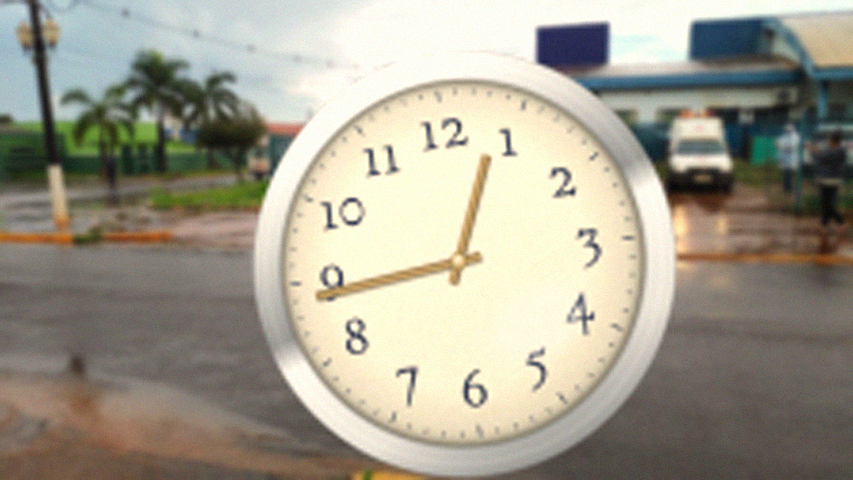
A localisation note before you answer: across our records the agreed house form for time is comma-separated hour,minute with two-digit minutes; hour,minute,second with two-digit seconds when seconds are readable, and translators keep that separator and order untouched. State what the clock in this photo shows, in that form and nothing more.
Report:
12,44
